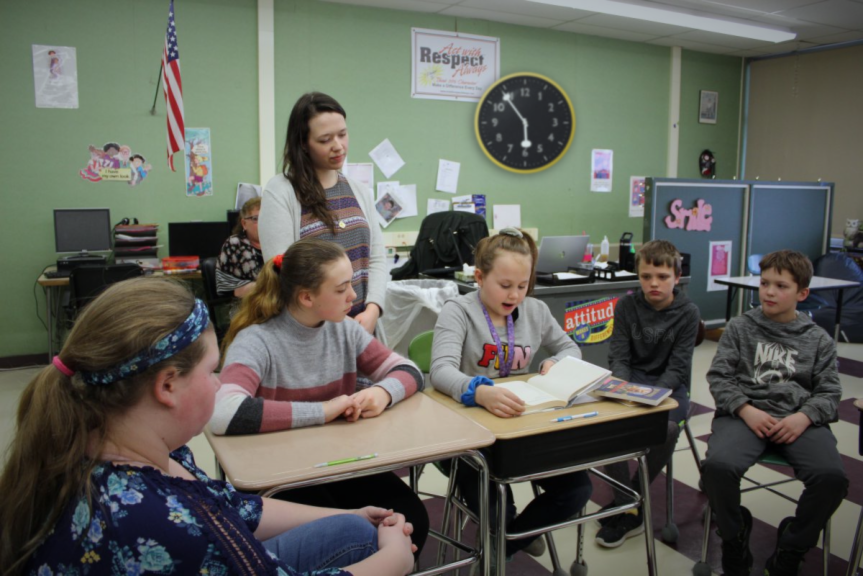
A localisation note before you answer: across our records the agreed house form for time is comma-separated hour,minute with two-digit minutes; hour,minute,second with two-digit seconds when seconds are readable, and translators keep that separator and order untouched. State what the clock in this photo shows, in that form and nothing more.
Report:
5,54
